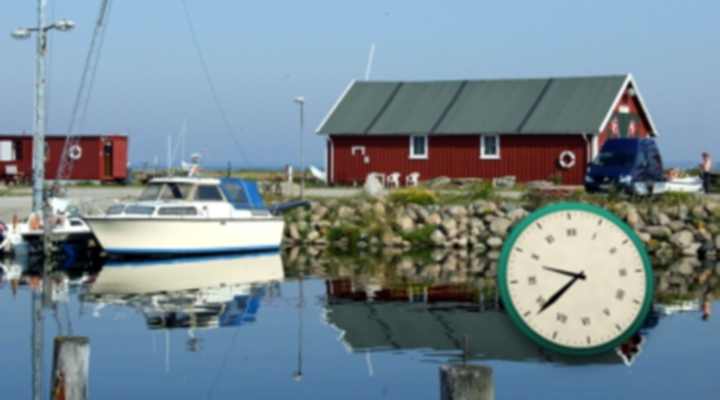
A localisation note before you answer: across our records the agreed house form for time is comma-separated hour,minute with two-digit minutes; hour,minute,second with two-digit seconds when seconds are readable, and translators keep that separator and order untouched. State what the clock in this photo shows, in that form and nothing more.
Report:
9,39
